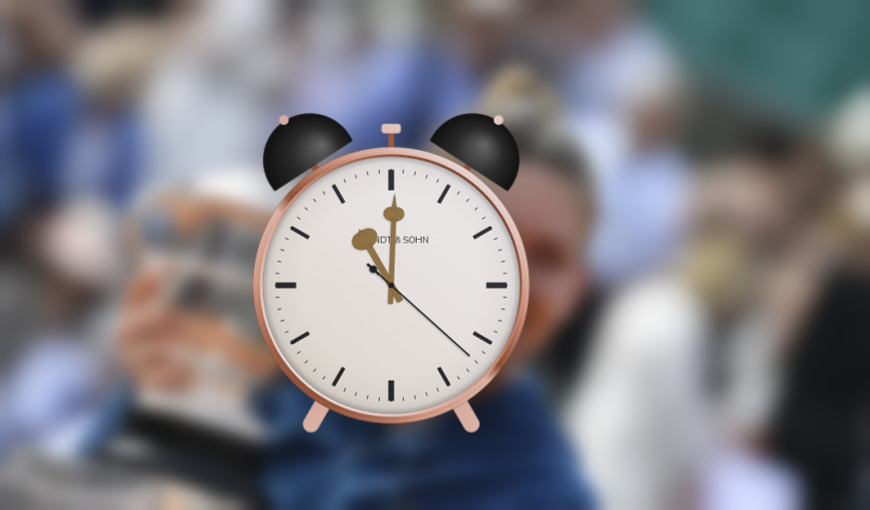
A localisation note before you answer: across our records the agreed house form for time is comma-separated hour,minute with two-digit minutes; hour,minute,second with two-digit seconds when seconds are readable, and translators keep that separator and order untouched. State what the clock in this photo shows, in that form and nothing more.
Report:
11,00,22
